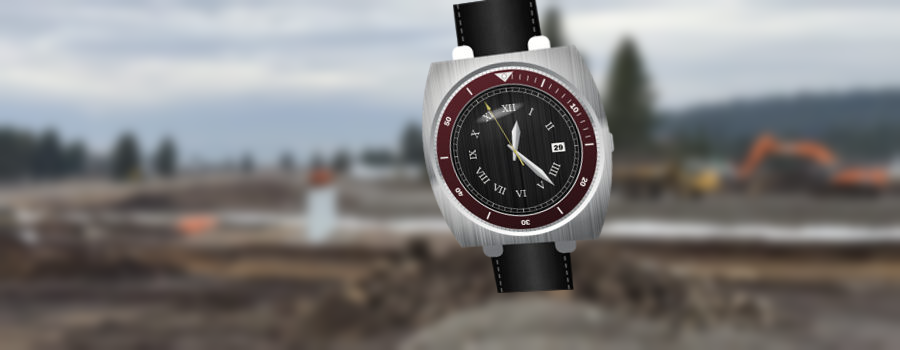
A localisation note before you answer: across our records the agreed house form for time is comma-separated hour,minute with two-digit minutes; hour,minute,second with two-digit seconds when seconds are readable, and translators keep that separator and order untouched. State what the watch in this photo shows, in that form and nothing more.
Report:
12,22,56
